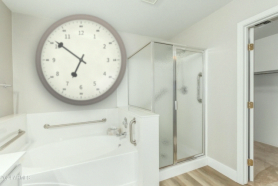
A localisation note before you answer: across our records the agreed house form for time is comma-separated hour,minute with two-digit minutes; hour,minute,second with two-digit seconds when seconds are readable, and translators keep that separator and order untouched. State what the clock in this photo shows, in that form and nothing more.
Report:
6,51
